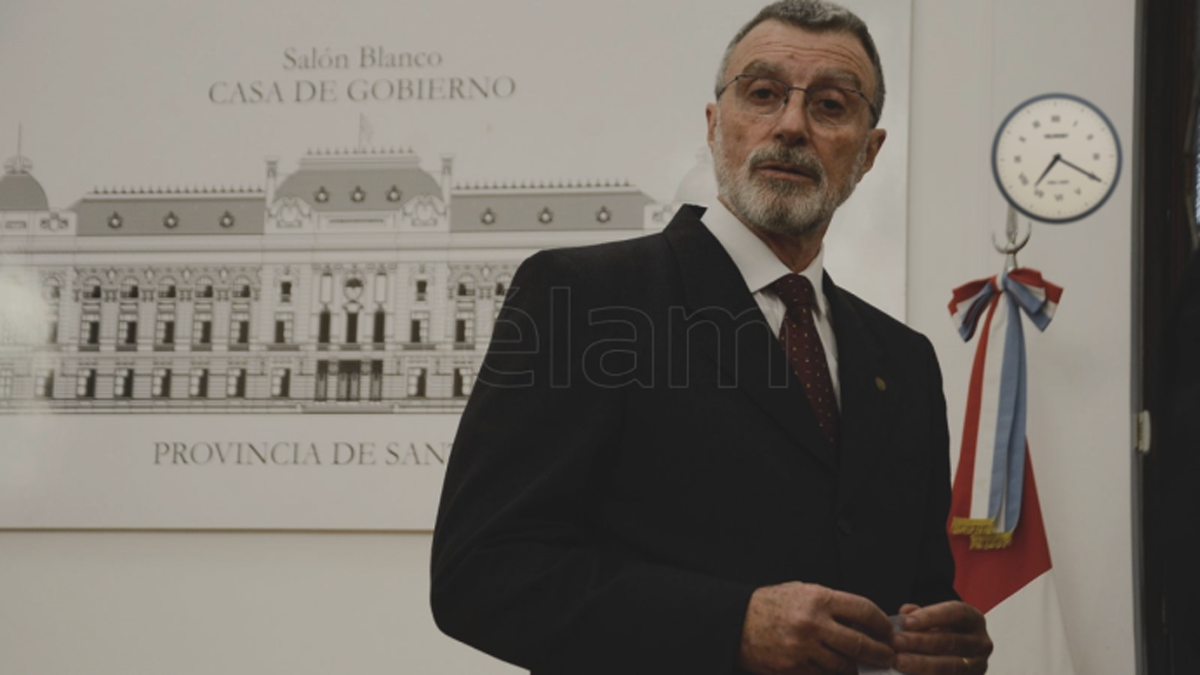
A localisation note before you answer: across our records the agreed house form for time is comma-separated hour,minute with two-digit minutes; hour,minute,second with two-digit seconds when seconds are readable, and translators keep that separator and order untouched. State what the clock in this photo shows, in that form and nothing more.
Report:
7,20
